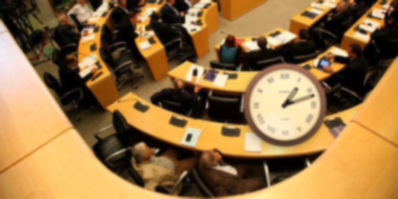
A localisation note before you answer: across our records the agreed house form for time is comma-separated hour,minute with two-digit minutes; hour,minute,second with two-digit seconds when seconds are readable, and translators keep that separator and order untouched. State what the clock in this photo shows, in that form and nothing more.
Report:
1,12
